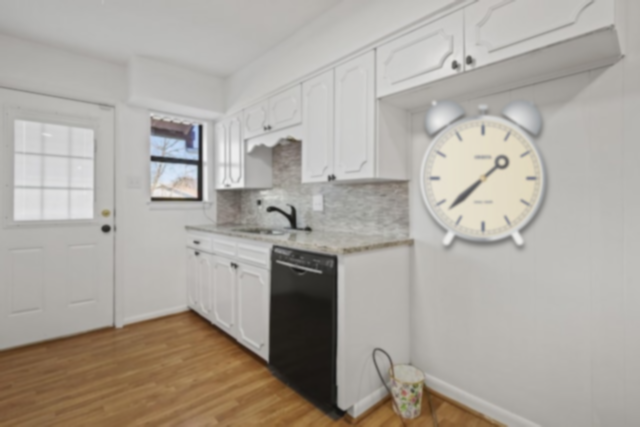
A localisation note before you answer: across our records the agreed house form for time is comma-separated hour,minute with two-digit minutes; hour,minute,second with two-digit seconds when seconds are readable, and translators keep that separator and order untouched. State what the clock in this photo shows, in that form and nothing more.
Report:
1,38
